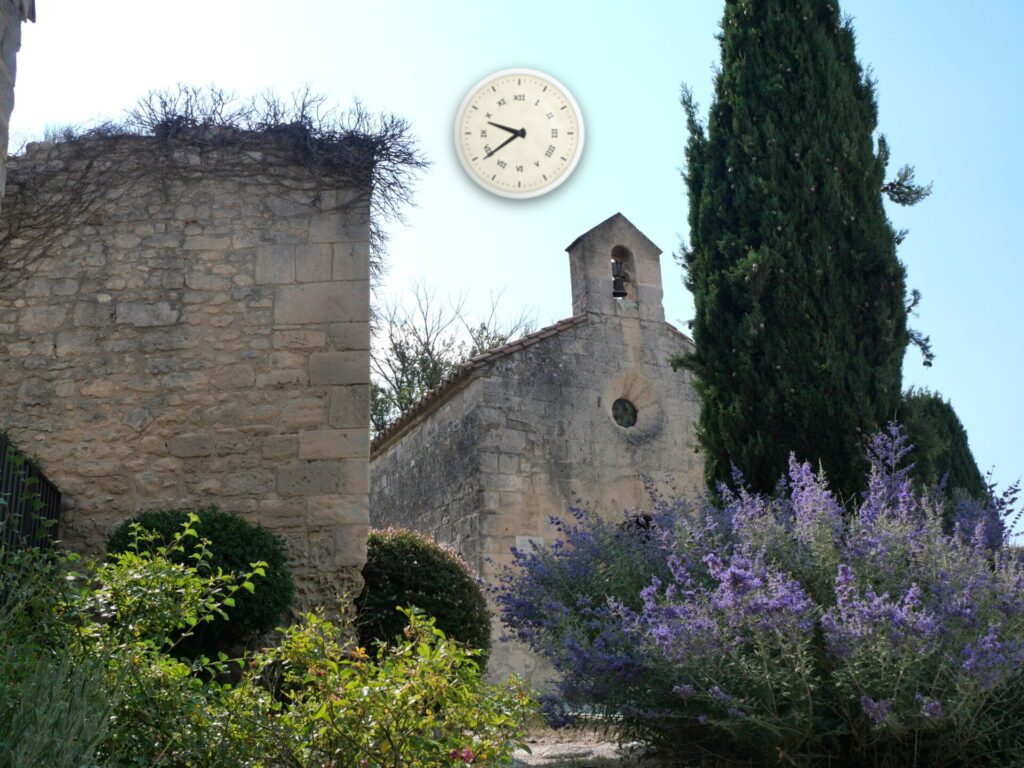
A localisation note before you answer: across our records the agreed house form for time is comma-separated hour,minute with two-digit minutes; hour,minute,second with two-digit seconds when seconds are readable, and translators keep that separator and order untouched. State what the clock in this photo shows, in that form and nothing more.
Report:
9,39
